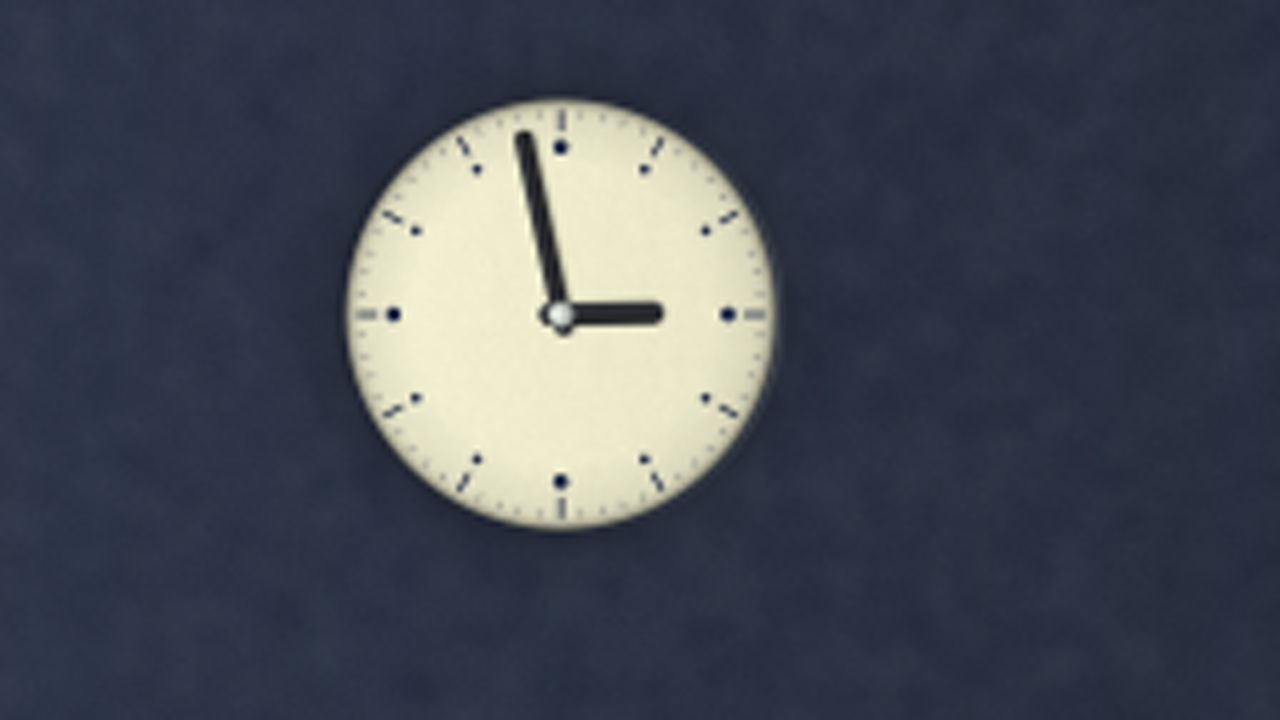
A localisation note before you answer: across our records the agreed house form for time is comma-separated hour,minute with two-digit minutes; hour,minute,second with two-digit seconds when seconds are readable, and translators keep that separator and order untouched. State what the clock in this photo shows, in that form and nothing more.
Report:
2,58
